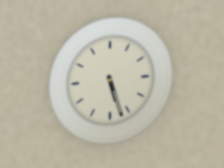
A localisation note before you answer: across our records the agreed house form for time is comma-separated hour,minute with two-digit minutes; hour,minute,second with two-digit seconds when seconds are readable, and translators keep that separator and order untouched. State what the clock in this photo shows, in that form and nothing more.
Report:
5,27
